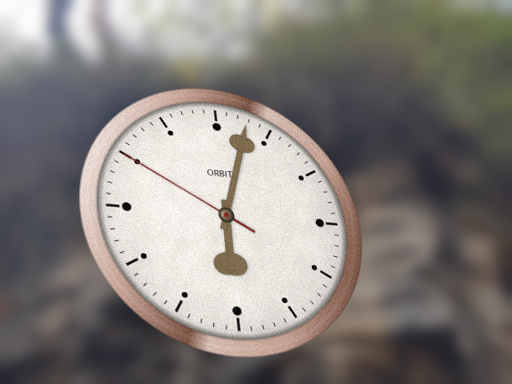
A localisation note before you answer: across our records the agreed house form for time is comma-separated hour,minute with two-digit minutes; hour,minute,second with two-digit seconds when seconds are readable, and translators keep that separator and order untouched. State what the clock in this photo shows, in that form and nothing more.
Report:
6,02,50
